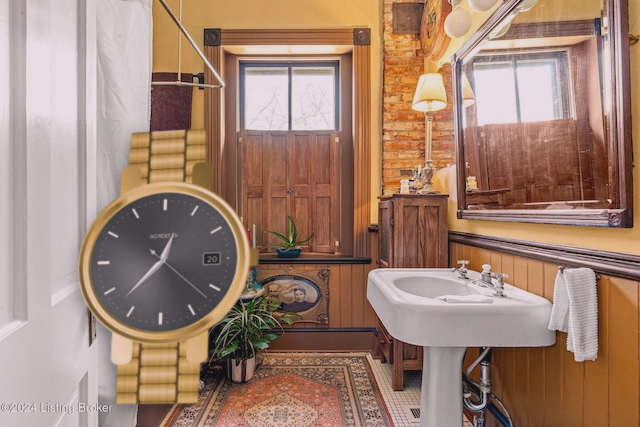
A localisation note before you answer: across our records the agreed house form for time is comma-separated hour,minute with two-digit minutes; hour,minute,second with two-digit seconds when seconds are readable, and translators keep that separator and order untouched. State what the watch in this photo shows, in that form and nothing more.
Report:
12,37,22
